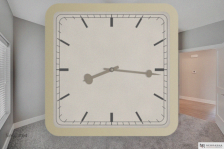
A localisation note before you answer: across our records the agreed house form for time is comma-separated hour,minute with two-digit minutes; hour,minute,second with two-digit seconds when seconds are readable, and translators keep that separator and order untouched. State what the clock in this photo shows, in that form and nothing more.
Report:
8,16
